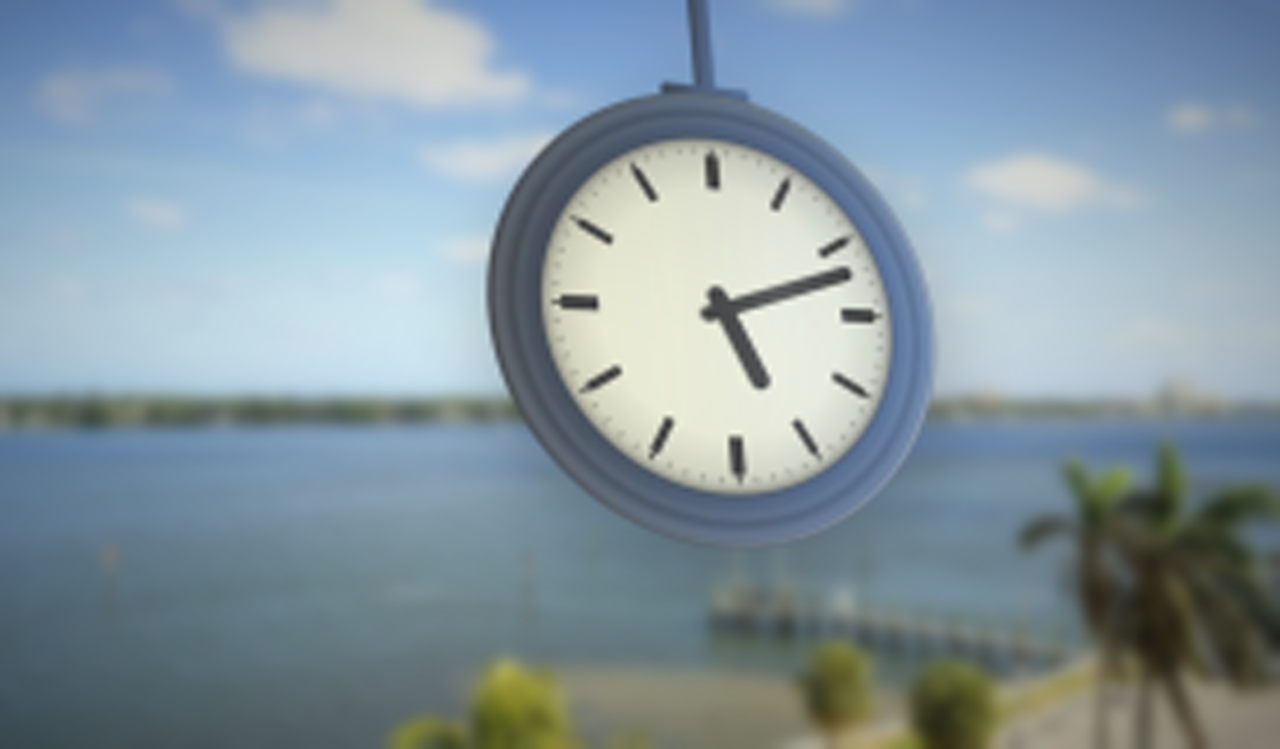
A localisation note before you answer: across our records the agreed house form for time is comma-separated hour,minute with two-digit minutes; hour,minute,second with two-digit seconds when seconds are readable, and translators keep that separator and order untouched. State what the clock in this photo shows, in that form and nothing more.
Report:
5,12
